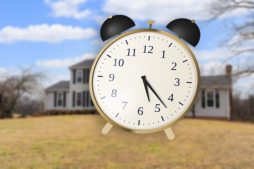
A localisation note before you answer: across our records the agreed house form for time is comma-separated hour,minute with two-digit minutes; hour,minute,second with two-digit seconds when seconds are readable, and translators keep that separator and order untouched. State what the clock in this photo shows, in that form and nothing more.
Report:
5,23
